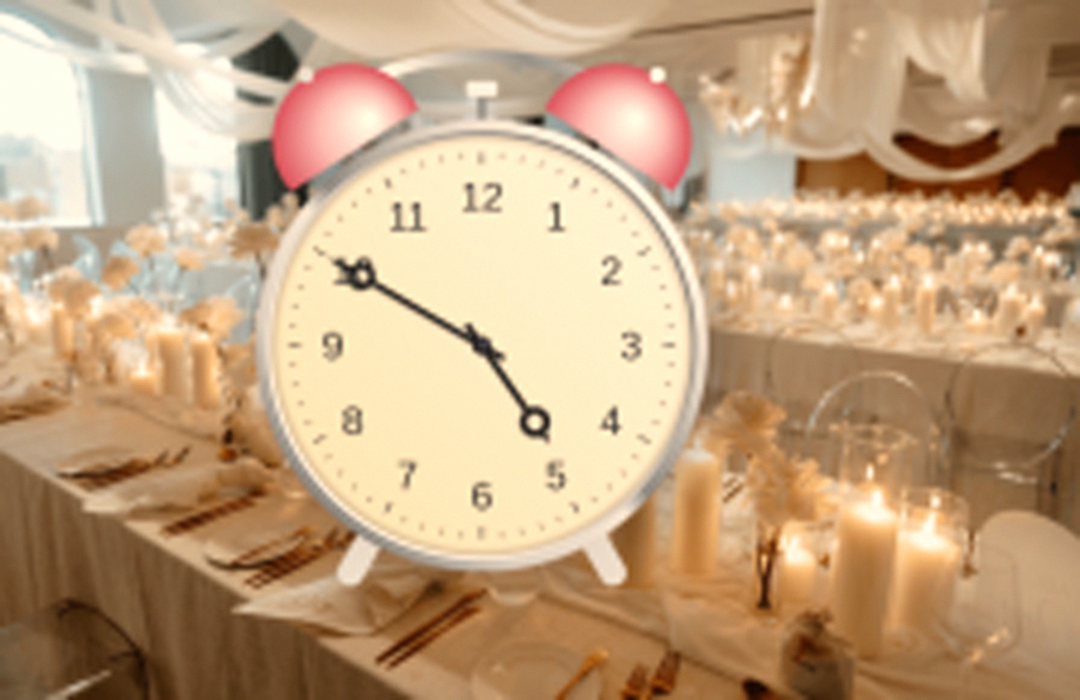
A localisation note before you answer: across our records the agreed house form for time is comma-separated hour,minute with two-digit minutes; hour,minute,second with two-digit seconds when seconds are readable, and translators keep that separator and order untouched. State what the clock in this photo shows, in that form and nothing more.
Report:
4,50
